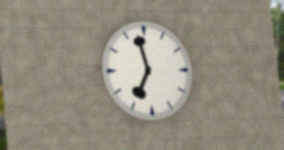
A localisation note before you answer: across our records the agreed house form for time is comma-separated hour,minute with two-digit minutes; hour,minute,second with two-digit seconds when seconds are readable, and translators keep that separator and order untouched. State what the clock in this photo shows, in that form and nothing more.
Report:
6,58
